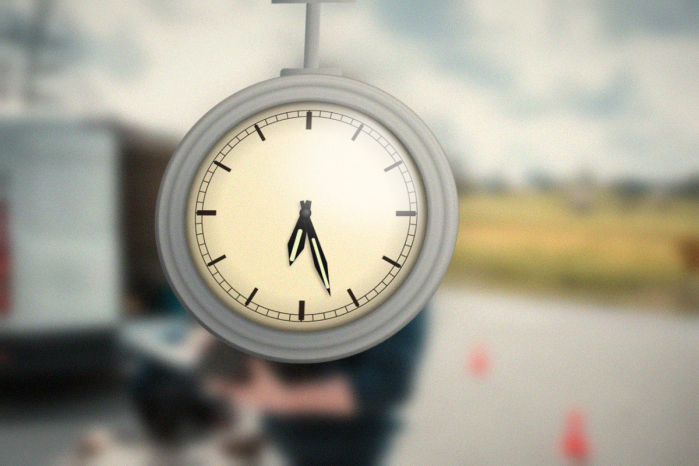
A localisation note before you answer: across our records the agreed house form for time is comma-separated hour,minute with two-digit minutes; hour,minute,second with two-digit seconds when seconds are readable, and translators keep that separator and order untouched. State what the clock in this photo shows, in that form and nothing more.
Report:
6,27
